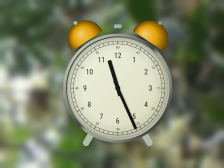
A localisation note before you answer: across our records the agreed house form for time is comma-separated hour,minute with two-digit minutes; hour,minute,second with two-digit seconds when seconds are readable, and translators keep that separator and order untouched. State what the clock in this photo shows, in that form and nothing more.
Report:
11,26
